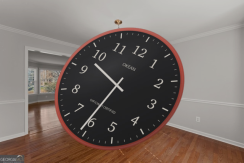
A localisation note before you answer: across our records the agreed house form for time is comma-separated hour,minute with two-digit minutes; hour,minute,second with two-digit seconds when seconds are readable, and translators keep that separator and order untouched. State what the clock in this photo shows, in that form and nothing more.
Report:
9,31
